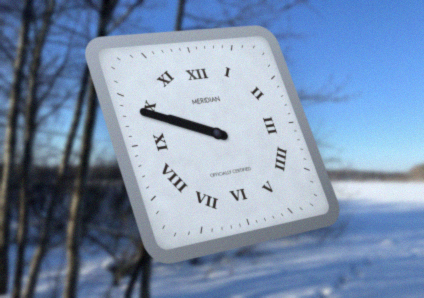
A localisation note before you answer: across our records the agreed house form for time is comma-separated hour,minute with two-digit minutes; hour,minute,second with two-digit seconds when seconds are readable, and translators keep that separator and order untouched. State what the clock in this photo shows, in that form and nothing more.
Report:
9,49
